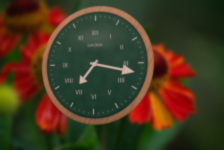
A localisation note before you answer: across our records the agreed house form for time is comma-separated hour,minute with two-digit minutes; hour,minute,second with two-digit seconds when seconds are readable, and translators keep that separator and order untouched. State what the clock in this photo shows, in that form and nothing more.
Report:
7,17
